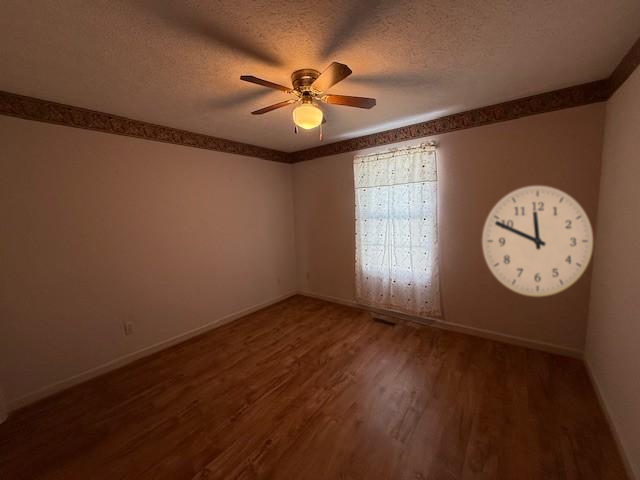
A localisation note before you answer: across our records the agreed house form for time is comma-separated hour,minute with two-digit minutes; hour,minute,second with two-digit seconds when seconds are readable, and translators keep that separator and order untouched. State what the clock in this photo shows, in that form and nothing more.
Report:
11,49
